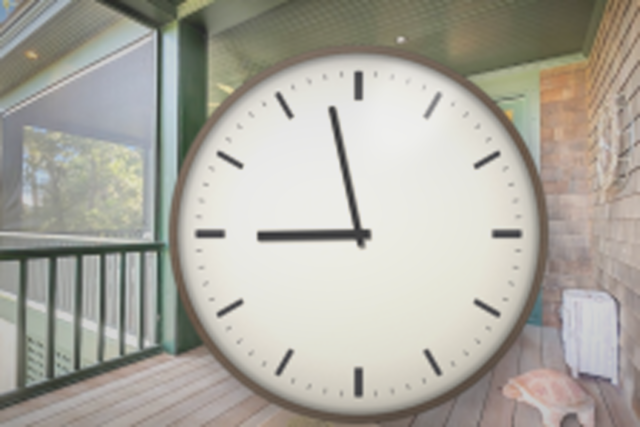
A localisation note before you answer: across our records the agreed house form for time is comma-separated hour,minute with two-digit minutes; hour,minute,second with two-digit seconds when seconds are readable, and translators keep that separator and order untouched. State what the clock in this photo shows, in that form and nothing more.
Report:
8,58
